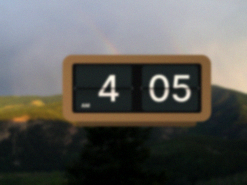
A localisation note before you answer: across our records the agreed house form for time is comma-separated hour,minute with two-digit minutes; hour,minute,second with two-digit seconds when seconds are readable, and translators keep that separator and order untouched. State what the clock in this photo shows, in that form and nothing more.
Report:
4,05
